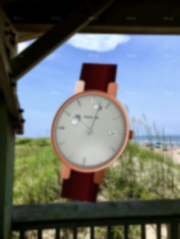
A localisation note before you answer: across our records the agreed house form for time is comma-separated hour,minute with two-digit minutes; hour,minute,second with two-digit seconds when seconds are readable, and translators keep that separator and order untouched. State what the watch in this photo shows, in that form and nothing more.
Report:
10,02
